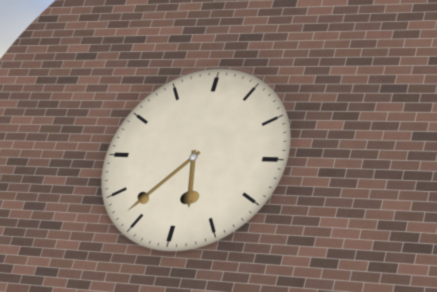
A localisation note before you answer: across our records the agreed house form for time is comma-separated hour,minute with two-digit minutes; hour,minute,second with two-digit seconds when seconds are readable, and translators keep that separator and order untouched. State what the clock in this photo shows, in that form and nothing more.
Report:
5,37
